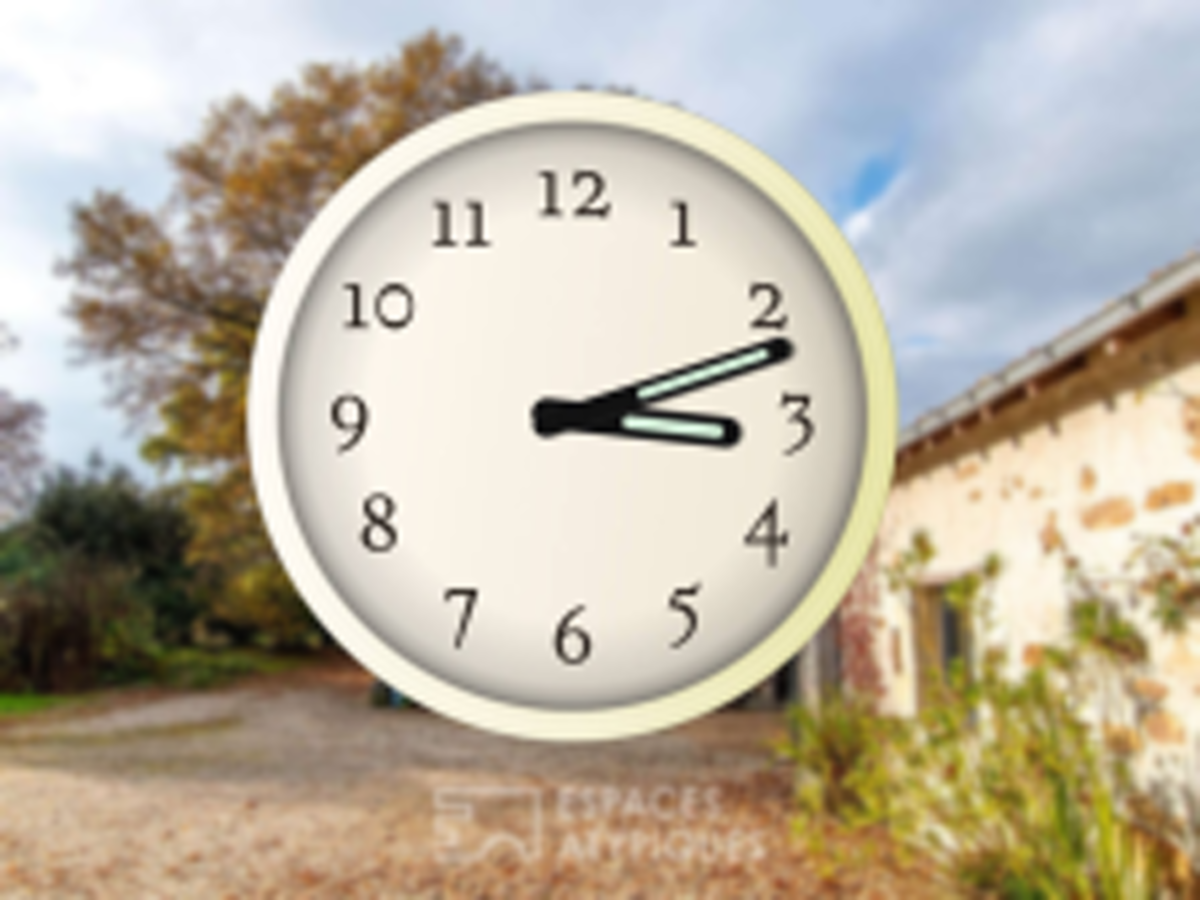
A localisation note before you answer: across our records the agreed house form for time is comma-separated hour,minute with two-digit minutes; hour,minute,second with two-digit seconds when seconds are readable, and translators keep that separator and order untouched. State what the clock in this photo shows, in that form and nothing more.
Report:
3,12
